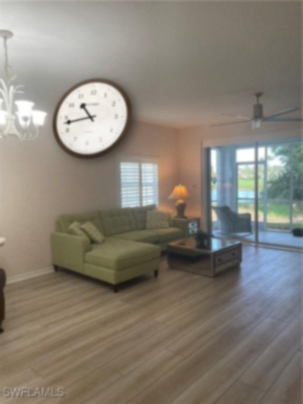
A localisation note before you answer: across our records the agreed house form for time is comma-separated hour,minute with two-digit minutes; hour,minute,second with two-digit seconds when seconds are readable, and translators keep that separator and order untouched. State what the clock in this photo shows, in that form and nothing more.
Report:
10,43
